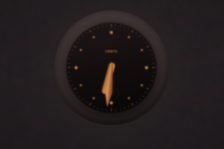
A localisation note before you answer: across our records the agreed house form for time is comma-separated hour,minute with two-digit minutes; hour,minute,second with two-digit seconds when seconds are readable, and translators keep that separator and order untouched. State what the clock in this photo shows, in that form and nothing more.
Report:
6,31
